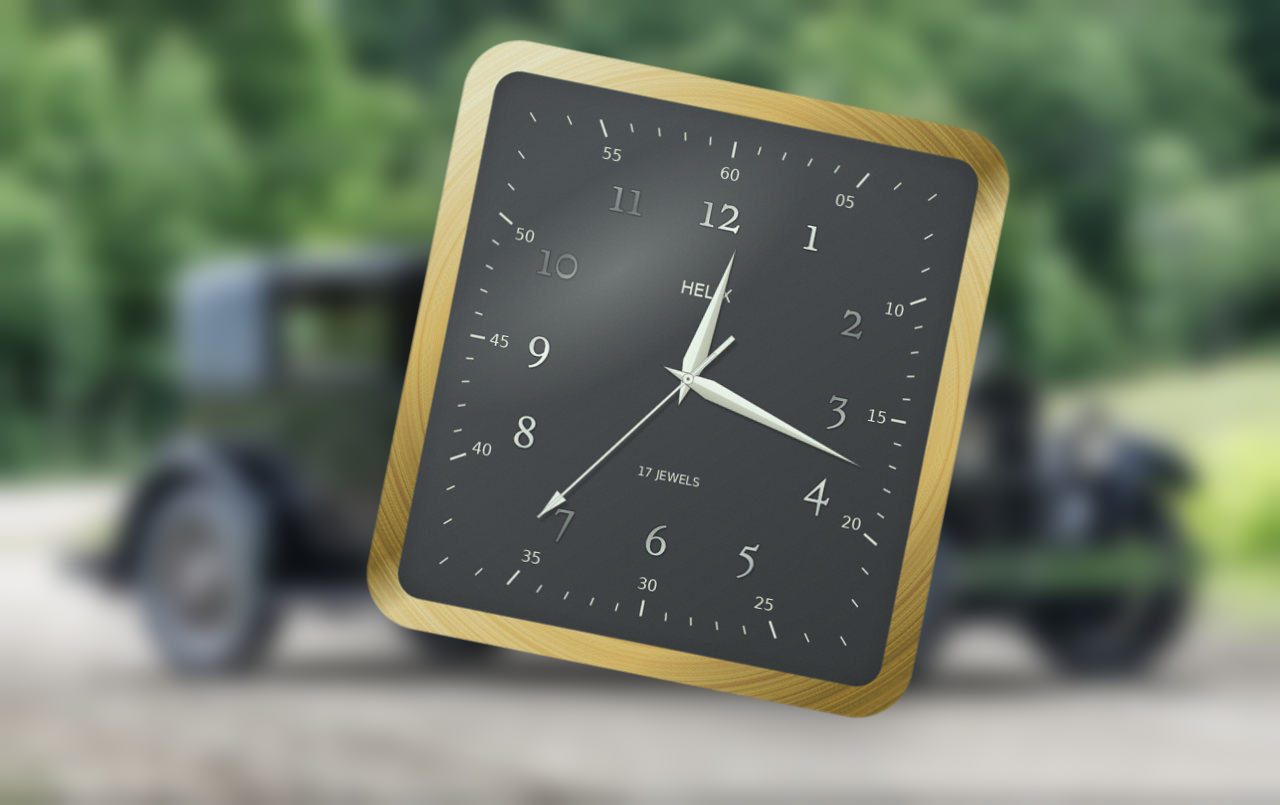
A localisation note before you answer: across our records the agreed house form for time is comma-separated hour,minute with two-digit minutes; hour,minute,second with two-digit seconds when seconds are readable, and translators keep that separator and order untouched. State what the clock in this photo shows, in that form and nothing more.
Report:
12,17,36
